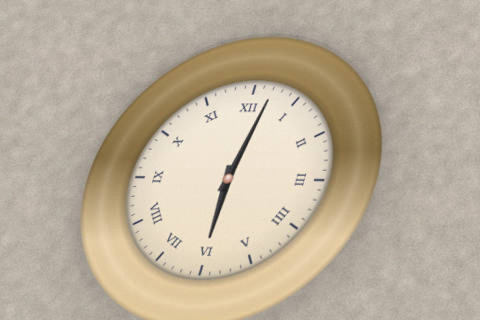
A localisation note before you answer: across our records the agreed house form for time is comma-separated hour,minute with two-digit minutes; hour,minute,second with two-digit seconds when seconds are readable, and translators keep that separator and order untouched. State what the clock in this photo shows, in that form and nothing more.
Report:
6,02
